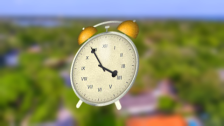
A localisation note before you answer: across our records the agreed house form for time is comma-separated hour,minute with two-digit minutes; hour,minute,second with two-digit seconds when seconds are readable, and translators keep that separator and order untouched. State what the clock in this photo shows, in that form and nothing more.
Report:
3,54
